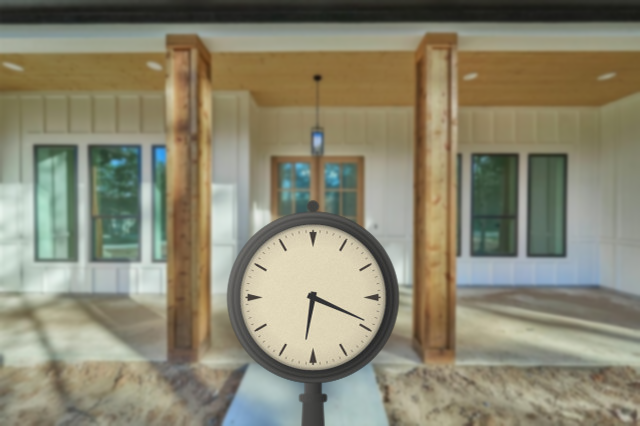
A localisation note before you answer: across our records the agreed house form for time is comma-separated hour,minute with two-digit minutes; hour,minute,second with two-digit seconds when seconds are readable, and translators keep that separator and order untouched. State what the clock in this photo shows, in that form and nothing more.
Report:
6,19
